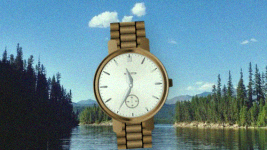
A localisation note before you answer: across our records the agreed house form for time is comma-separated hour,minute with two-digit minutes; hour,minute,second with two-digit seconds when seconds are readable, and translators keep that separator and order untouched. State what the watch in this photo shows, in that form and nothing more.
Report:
11,35
